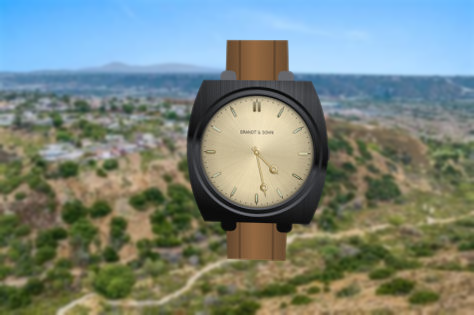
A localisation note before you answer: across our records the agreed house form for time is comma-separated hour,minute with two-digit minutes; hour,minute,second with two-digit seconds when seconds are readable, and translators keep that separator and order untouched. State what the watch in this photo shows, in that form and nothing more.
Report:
4,28
